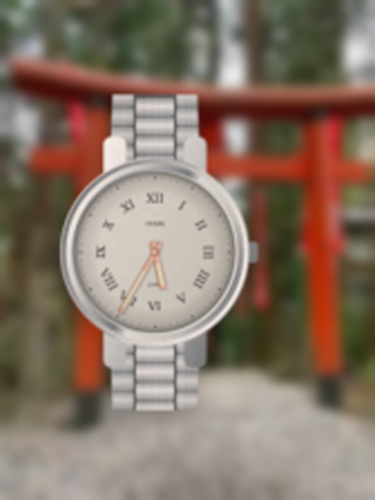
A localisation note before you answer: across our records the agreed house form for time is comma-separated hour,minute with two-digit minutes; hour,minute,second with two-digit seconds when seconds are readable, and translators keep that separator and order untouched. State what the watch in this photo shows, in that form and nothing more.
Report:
5,35
